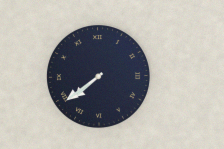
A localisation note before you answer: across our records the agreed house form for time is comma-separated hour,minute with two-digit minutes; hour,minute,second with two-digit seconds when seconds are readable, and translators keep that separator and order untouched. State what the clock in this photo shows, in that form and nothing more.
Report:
7,39
